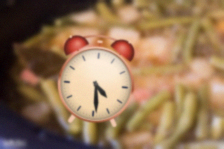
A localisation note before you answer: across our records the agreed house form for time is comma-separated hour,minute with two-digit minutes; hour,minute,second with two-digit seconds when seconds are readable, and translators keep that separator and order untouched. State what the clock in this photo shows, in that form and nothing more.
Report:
4,29
